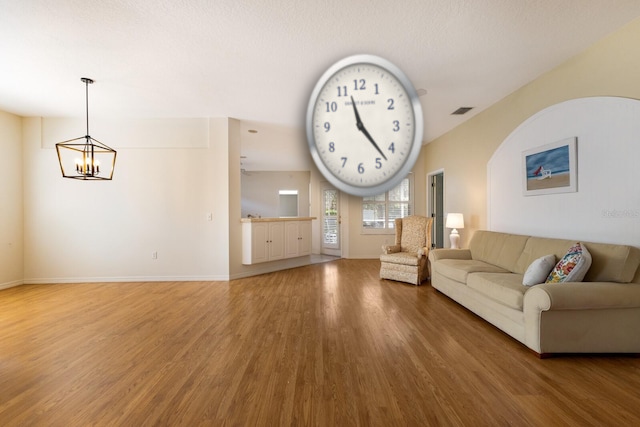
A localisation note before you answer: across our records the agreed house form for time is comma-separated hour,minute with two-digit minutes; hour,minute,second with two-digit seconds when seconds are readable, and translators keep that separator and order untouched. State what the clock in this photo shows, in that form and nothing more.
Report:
11,23
